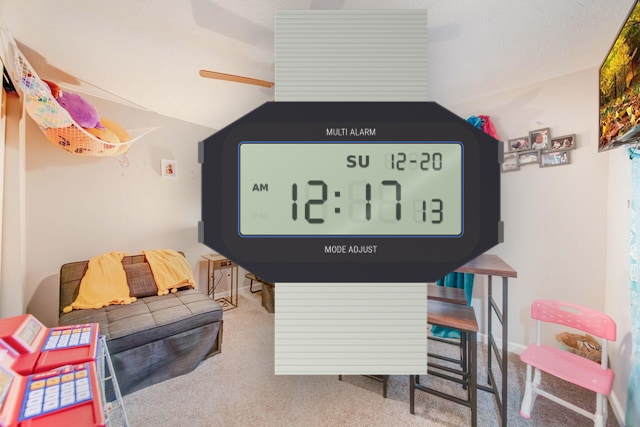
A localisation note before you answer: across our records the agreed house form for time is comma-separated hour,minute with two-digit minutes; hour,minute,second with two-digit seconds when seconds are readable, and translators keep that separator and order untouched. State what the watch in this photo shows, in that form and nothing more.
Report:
12,17,13
